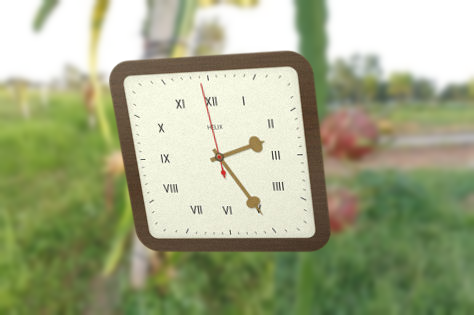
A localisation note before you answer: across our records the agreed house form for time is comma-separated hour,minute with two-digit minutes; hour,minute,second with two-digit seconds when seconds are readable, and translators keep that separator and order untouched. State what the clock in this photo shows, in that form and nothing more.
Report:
2,24,59
